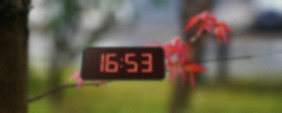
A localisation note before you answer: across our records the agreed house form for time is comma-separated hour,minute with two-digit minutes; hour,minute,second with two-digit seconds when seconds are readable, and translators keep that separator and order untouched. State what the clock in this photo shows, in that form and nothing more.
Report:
16,53
